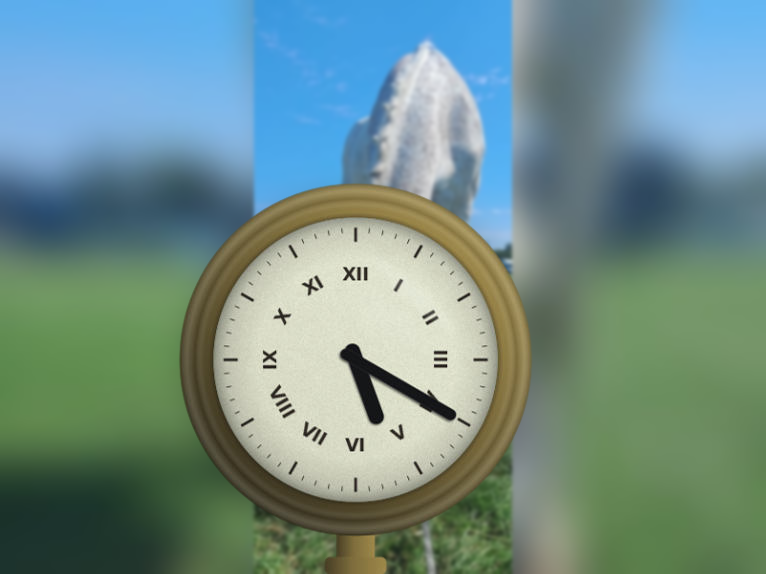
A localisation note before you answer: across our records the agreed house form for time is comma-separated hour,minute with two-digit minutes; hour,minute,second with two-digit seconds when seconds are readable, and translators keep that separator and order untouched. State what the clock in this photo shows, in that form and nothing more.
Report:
5,20
